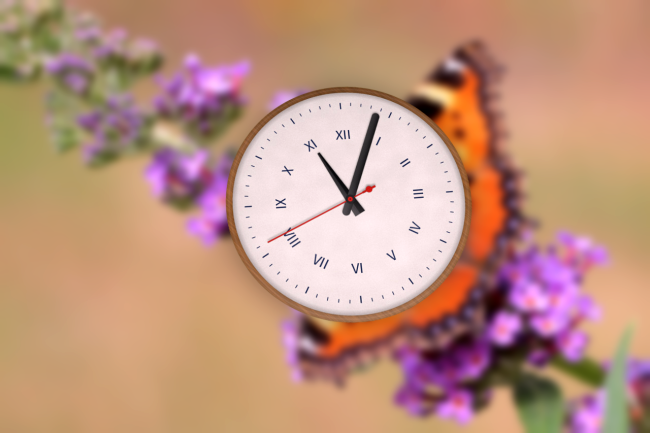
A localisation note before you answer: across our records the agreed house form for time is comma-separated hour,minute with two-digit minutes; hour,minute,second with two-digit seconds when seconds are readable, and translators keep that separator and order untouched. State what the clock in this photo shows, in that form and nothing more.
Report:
11,03,41
